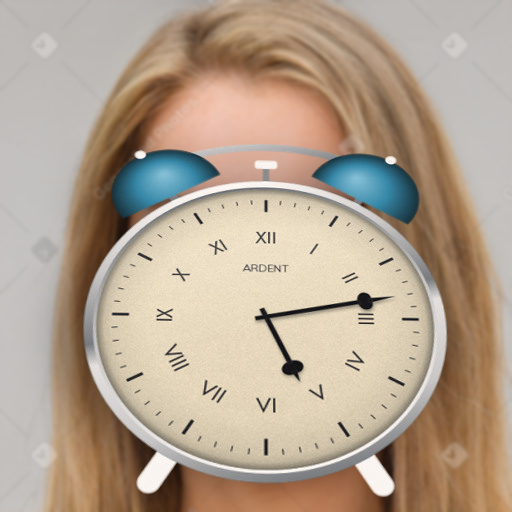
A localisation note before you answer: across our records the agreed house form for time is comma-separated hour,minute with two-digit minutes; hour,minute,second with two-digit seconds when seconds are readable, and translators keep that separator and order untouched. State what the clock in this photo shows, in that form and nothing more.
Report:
5,13
